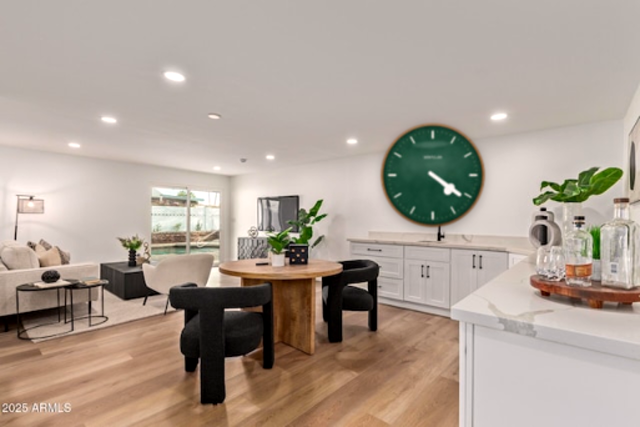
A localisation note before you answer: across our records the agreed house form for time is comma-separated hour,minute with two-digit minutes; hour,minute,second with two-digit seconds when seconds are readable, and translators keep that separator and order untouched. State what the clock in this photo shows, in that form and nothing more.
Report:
4,21
